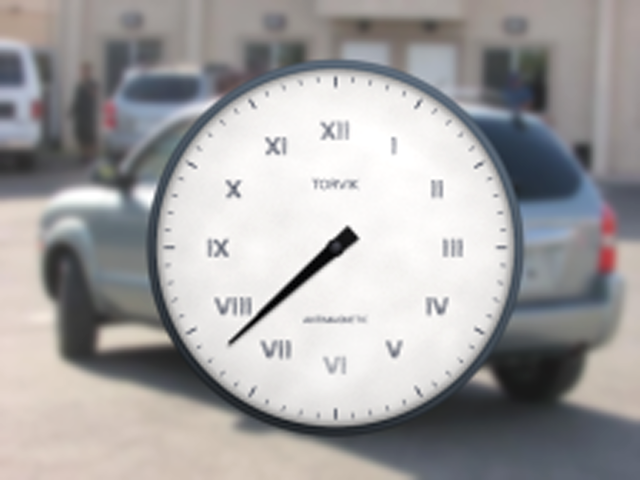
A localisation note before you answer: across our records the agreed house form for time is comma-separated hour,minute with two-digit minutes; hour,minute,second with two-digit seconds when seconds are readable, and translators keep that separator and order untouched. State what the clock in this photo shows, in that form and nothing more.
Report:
7,38
